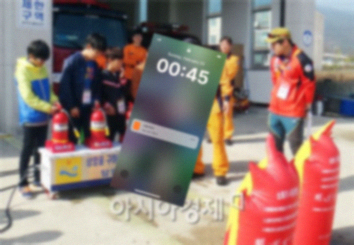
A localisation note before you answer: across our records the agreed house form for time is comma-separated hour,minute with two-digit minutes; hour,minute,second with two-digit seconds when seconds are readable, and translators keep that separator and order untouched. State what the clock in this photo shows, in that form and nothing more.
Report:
0,45
